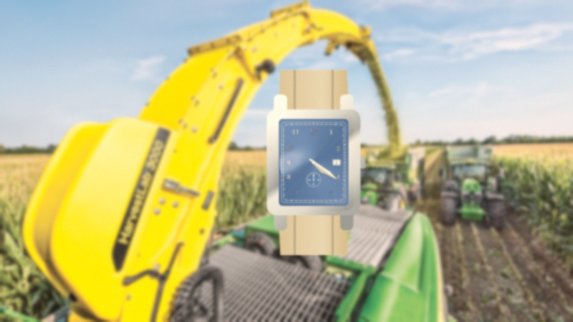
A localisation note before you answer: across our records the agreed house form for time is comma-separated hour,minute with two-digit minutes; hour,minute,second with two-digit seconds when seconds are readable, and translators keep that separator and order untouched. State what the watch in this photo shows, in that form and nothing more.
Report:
4,21
